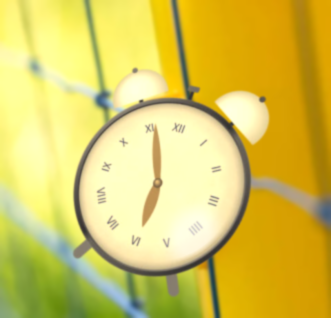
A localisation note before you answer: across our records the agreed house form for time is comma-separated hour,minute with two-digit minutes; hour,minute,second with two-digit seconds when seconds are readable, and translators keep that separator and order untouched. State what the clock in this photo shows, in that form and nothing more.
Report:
5,56
